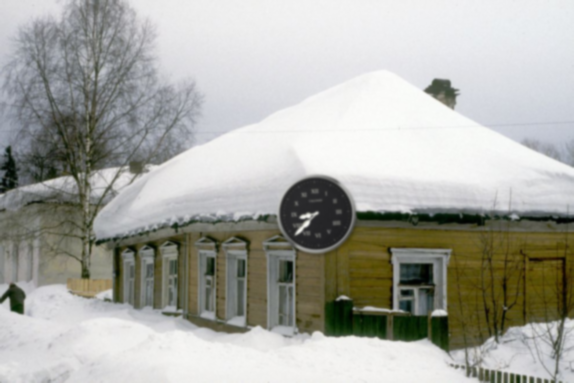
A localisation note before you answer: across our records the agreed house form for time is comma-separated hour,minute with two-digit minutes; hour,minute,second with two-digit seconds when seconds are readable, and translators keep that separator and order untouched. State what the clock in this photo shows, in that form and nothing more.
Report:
8,38
